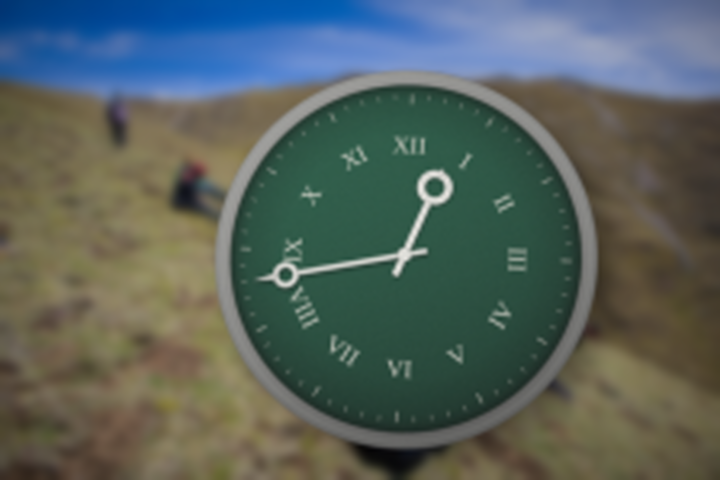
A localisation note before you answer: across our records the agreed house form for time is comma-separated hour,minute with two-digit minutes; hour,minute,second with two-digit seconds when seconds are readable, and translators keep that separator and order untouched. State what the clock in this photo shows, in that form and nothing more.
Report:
12,43
